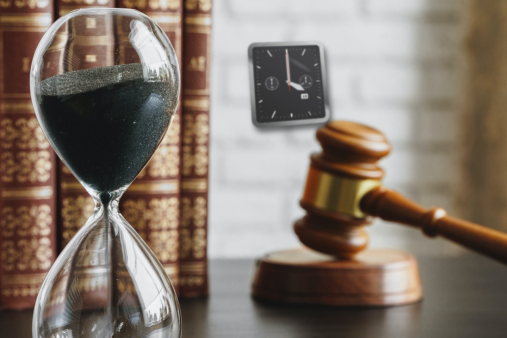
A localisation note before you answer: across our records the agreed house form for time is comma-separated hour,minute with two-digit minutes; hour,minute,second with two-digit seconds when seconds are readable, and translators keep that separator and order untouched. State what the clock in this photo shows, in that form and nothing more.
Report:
4,00
